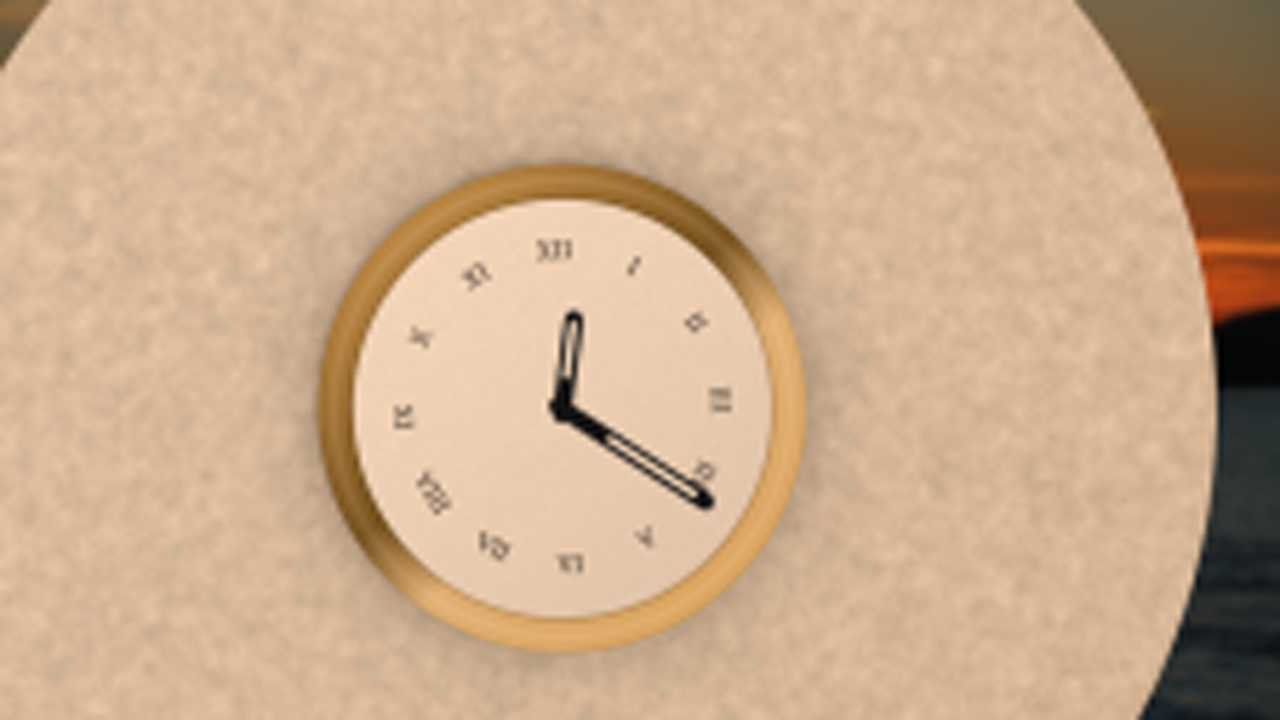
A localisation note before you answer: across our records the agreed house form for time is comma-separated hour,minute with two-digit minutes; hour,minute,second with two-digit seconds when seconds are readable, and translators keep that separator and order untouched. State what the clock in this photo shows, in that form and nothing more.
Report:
12,21
